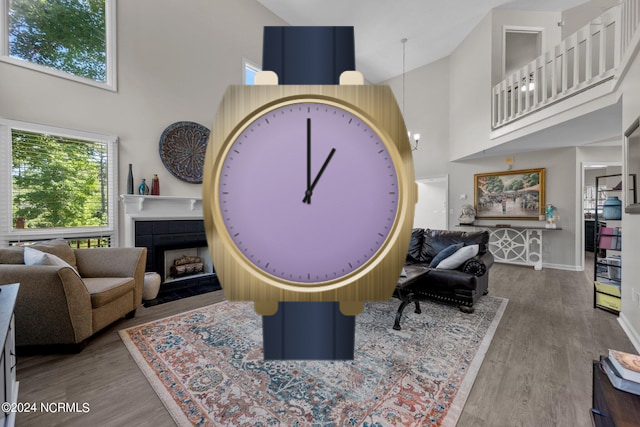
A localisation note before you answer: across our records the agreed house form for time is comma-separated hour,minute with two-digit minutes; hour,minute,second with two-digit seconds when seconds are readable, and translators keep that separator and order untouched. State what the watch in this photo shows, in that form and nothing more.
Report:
1,00
